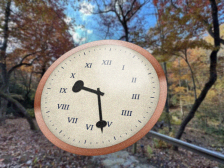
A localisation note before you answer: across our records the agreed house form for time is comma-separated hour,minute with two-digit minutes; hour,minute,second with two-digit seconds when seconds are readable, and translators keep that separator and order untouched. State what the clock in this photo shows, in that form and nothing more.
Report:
9,27
